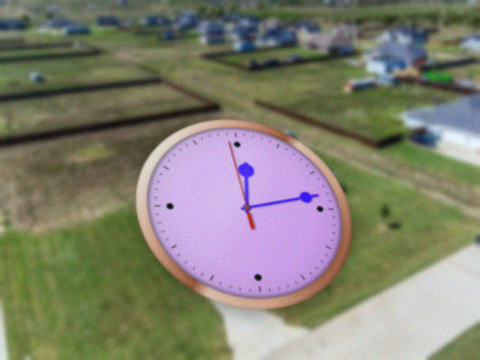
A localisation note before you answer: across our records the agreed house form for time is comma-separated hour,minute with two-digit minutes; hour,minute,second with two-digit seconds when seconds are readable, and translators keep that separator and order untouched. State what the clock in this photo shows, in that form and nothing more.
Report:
12,12,59
